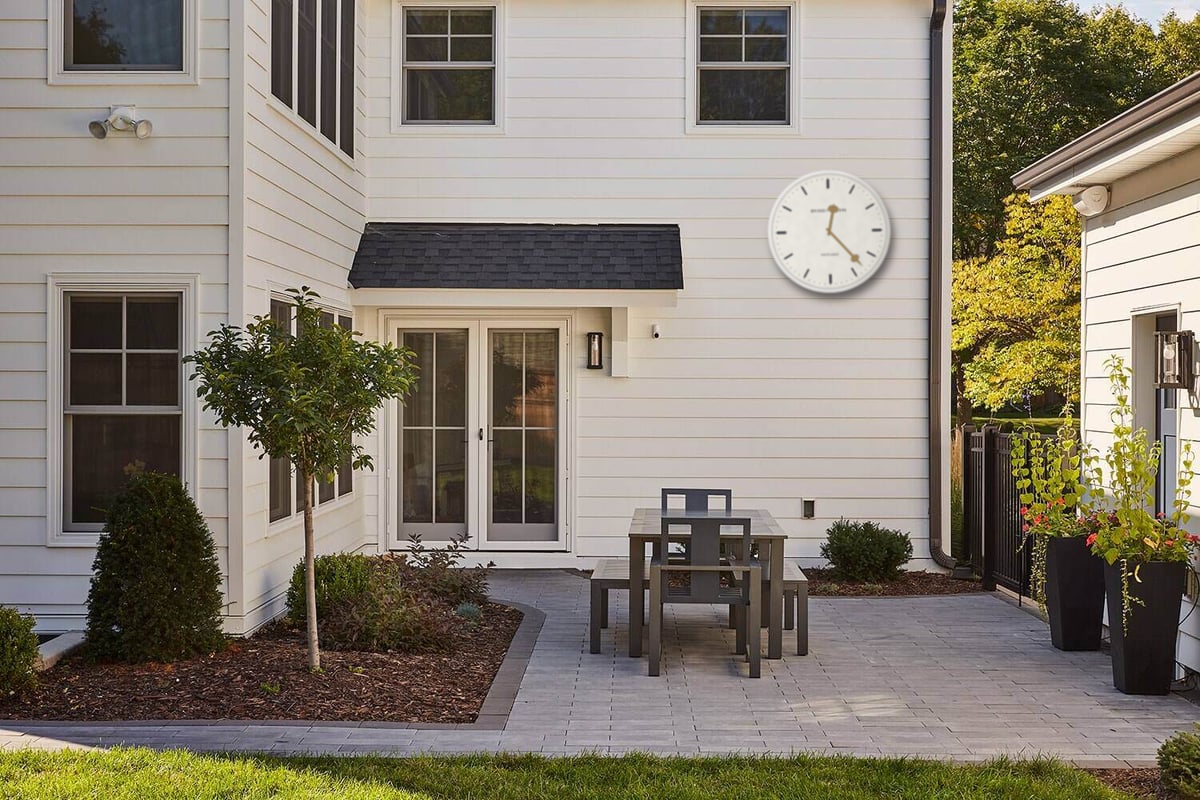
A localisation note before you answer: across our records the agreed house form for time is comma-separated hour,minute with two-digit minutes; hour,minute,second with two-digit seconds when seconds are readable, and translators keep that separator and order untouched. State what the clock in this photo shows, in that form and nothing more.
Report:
12,23
